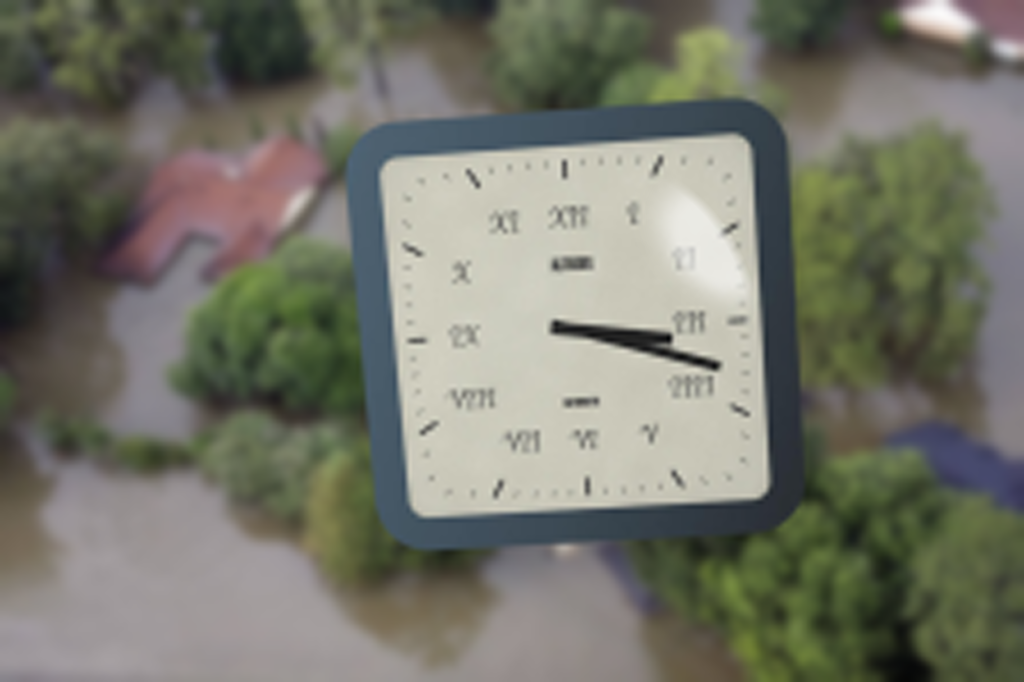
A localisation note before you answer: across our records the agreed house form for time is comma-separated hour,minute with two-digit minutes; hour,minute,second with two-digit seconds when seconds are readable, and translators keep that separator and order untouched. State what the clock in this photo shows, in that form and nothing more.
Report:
3,18
